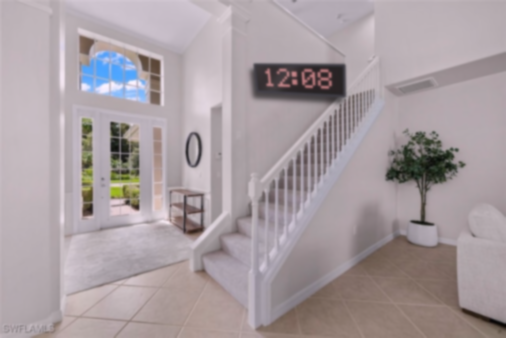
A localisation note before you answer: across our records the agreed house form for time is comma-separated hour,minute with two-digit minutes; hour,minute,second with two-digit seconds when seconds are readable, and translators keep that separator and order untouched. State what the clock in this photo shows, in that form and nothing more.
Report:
12,08
